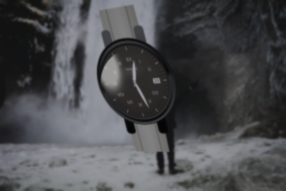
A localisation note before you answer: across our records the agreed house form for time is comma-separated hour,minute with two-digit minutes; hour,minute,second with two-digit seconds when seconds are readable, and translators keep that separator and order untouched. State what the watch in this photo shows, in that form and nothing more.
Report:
12,27
